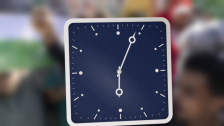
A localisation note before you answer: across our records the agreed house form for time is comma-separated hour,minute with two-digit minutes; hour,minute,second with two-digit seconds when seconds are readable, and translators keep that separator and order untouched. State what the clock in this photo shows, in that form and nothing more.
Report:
6,04
